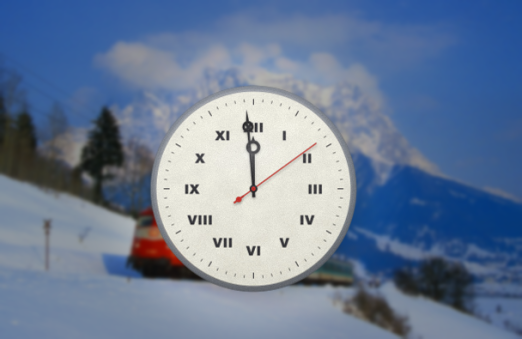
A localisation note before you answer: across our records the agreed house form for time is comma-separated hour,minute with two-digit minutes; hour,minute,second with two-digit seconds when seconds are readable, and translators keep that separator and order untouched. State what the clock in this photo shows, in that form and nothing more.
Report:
11,59,09
